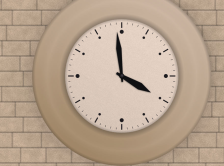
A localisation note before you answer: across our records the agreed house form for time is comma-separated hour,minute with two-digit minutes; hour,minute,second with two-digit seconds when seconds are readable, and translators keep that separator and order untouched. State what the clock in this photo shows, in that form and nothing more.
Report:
3,59
